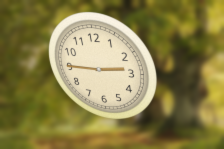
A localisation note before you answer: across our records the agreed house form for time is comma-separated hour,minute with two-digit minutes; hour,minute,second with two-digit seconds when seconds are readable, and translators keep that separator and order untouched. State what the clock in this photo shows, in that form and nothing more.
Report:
2,45
